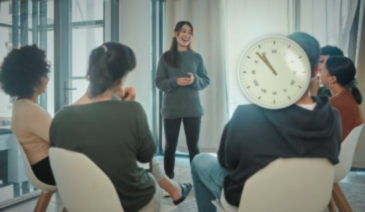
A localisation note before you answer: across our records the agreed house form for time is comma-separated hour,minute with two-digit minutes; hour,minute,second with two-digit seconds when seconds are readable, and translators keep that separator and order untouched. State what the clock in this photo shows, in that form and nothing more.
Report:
10,53
